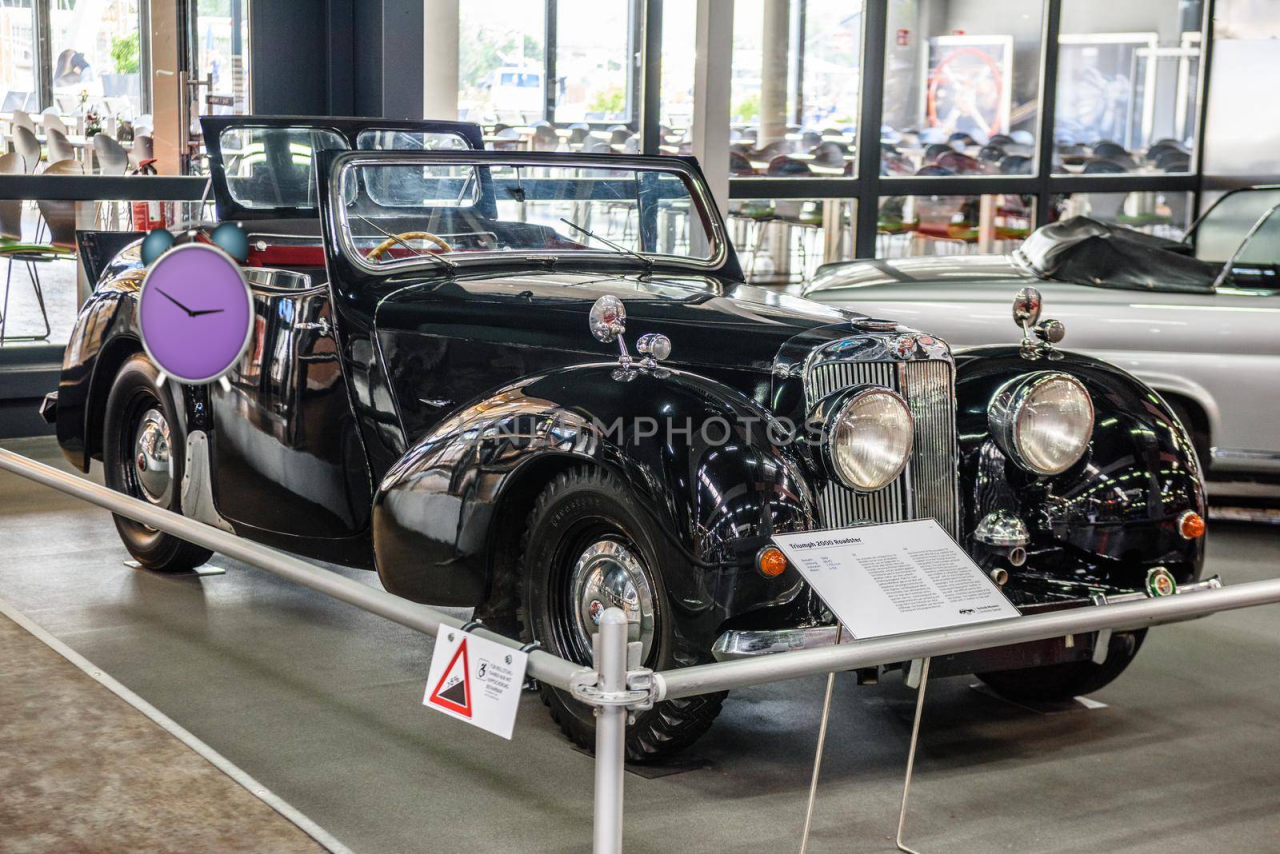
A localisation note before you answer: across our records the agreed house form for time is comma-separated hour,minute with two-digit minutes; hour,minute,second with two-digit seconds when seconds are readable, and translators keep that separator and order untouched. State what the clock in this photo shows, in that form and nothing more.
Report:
2,50
